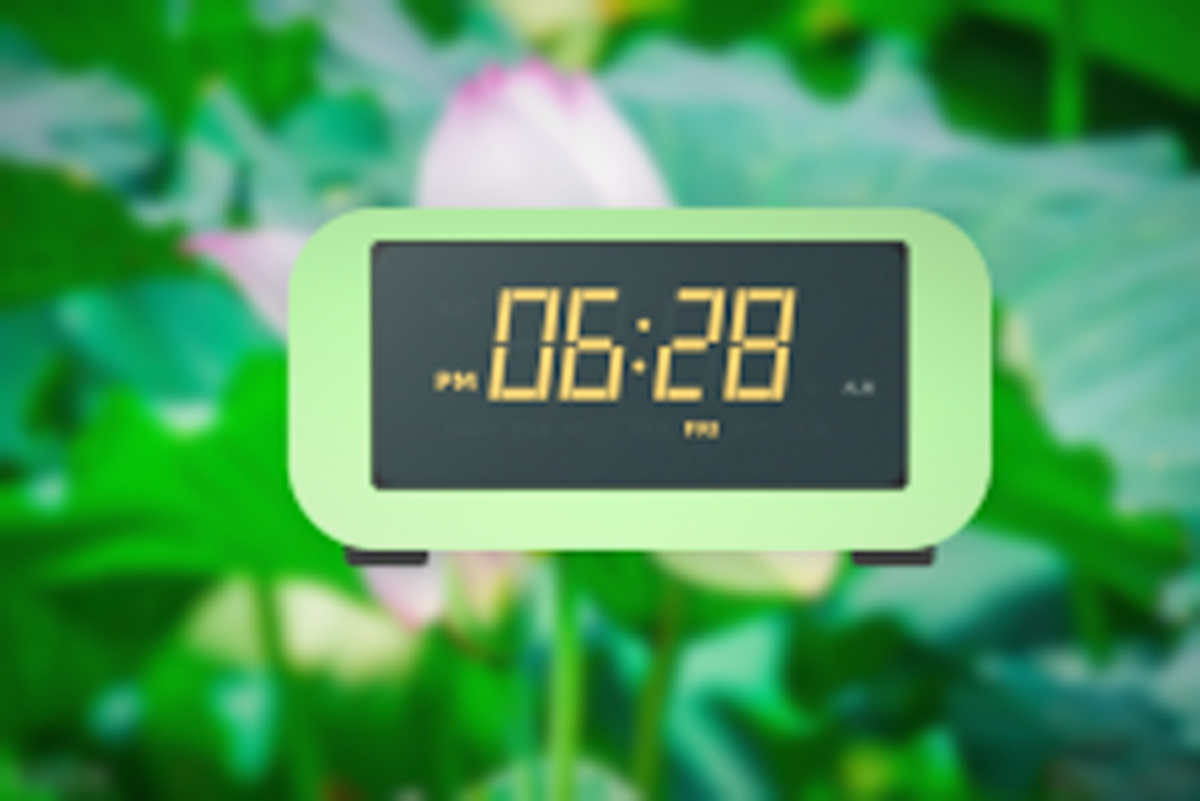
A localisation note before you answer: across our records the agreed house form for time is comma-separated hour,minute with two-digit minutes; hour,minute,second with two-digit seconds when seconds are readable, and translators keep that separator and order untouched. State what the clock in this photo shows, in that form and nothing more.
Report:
6,28
